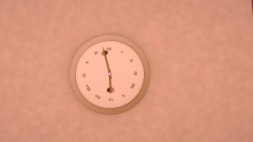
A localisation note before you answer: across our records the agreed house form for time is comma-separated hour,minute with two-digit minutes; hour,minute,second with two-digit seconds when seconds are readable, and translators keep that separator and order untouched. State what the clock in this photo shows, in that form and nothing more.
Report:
5,58
